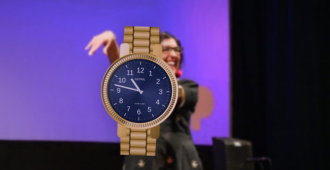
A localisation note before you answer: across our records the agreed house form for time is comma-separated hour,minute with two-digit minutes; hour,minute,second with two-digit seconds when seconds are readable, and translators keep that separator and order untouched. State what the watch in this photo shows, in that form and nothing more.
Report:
10,47
